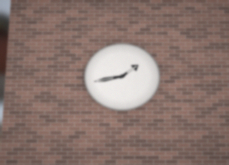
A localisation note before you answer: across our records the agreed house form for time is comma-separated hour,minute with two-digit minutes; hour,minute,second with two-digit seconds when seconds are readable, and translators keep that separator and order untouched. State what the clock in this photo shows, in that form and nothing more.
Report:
1,43
